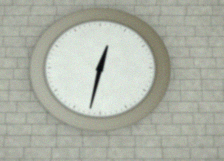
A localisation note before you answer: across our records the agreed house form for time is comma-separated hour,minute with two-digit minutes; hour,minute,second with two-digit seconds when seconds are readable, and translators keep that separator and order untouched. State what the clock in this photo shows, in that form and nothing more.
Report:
12,32
